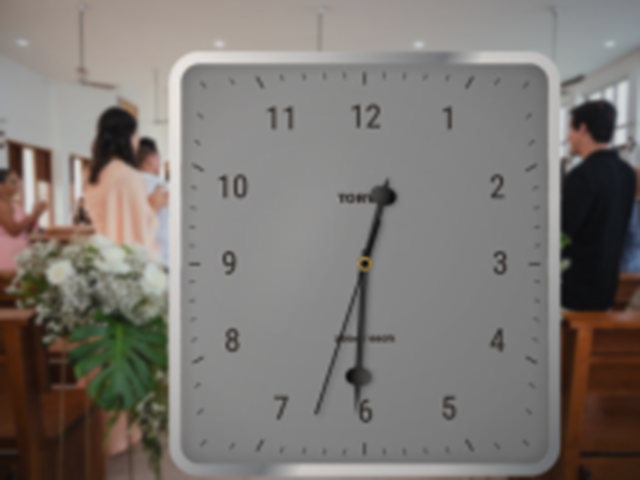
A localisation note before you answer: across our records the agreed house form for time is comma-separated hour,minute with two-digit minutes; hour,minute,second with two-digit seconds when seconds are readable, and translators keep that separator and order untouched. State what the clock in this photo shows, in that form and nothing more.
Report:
12,30,33
